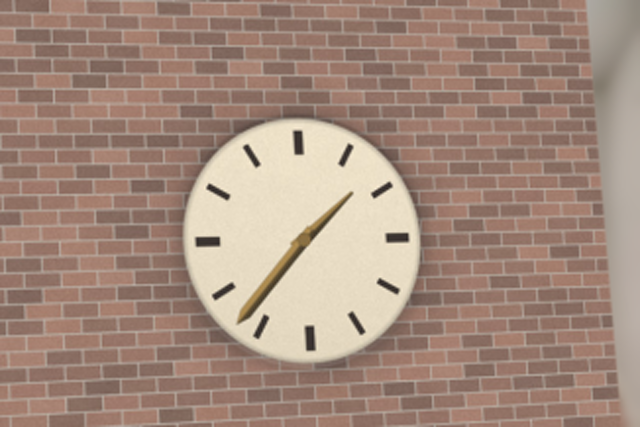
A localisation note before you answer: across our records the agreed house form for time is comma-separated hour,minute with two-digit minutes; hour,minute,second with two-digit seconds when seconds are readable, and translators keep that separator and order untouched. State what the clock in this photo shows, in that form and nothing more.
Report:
1,37
